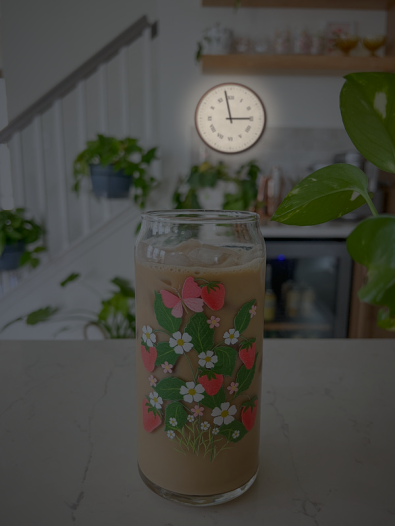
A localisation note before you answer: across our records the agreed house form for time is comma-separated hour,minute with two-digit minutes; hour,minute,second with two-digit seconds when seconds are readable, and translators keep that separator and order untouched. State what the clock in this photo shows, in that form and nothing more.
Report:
2,58
